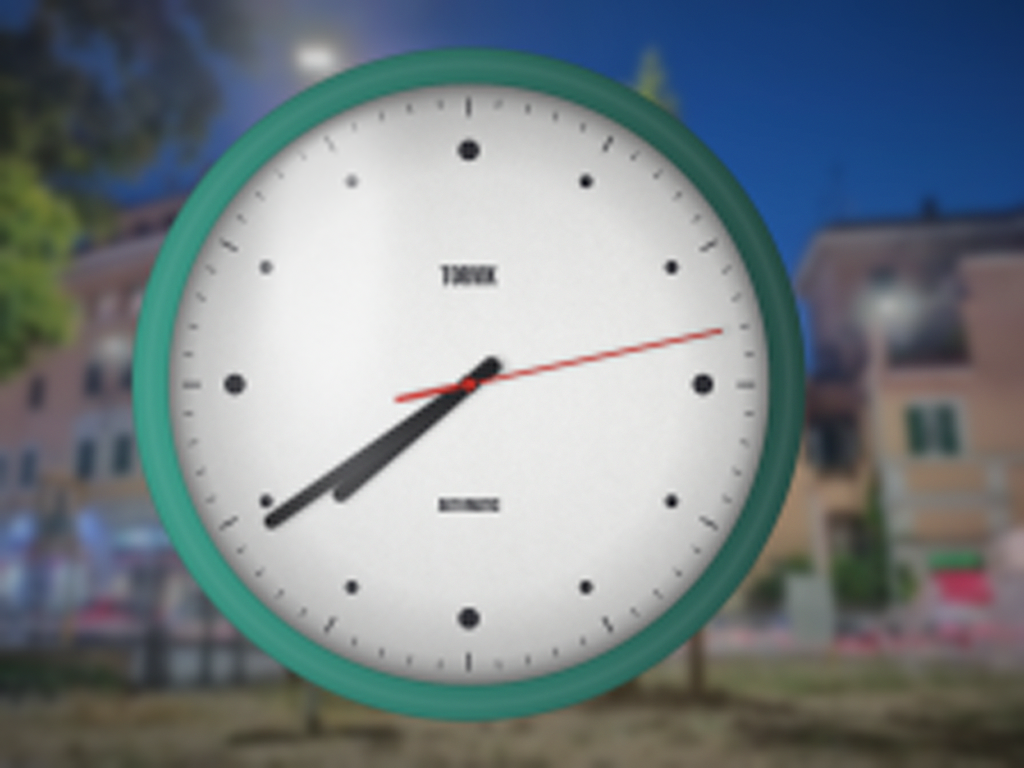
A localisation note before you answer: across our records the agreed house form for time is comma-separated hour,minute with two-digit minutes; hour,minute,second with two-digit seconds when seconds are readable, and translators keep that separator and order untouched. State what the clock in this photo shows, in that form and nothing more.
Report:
7,39,13
